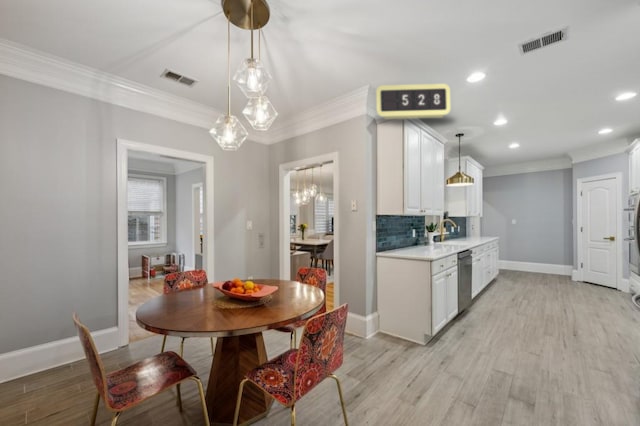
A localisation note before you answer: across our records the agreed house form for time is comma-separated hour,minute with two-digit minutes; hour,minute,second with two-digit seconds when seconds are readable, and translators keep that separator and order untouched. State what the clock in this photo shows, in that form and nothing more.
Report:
5,28
